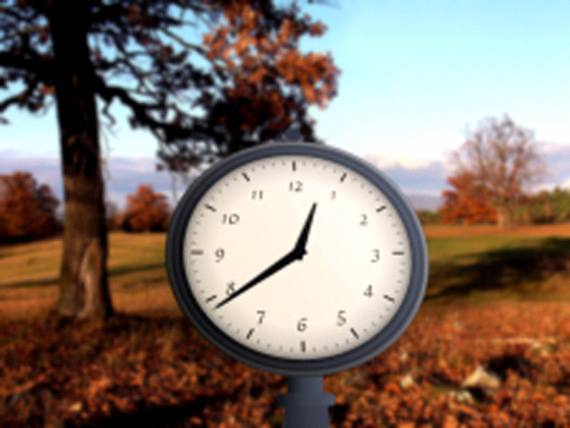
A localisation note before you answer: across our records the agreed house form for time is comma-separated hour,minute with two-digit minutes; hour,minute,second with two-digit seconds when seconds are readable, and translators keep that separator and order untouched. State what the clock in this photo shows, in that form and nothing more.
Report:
12,39
